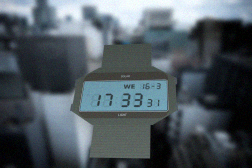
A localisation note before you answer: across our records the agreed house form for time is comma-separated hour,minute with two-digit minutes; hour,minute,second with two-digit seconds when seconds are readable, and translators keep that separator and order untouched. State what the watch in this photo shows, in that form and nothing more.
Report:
17,33,31
